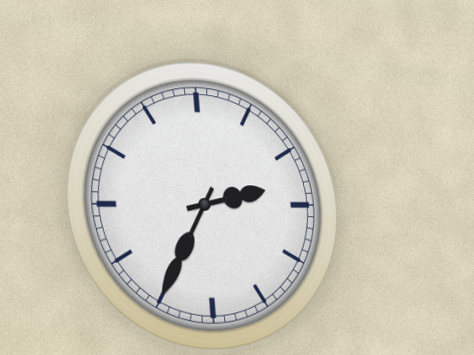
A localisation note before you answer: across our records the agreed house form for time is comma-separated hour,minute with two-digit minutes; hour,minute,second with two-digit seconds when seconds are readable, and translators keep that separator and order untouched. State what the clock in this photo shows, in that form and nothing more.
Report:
2,35
